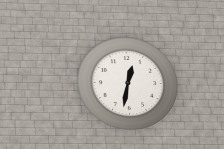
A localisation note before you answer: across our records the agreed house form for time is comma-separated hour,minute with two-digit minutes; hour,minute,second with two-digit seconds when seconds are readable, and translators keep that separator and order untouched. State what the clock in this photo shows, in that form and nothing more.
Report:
12,32
